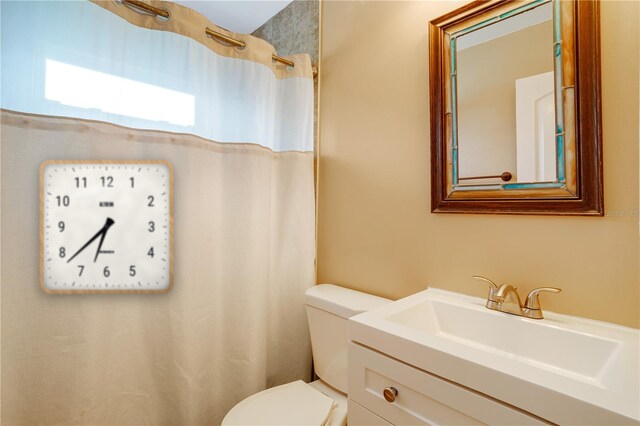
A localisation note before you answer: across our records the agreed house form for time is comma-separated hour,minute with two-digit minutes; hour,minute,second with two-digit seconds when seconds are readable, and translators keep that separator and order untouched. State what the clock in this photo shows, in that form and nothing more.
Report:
6,38
